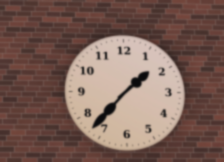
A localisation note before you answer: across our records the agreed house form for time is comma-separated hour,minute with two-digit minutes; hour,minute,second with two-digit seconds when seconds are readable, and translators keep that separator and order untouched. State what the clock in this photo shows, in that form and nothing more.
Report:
1,37
